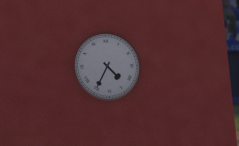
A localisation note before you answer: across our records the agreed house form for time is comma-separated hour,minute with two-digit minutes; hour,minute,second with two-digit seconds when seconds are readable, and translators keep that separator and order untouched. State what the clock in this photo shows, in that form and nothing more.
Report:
4,35
